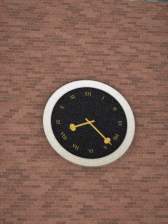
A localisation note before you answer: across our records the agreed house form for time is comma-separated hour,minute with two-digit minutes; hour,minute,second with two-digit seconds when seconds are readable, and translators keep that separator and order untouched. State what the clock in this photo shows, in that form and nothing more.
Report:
8,23
